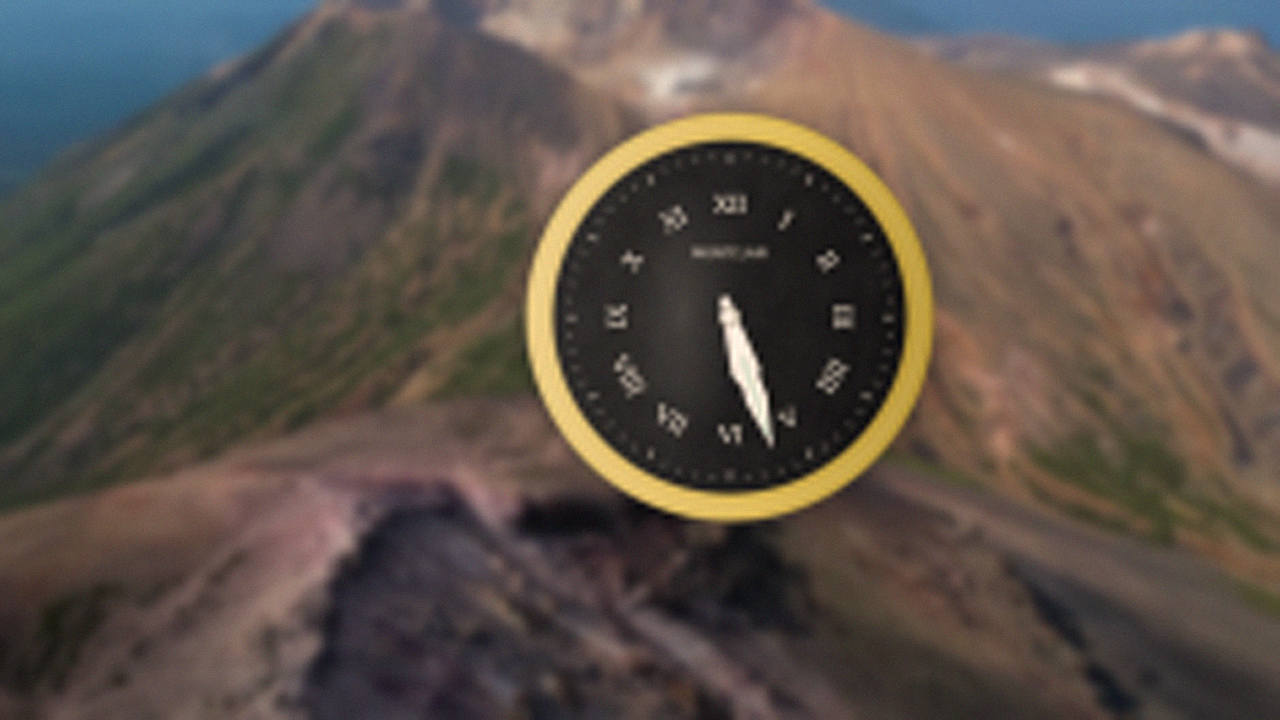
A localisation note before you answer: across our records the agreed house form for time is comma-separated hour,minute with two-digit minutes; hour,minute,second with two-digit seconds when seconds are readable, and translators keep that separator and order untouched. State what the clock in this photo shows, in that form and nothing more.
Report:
5,27
